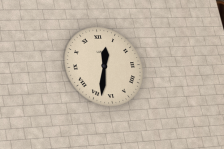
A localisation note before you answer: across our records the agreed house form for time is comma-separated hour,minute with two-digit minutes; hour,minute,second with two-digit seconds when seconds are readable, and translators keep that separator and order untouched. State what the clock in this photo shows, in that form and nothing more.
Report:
12,33
